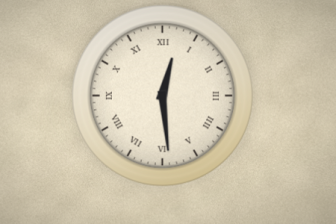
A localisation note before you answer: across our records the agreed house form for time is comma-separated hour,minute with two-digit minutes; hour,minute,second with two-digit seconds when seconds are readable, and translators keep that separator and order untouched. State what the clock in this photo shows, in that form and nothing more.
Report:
12,29
